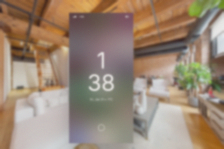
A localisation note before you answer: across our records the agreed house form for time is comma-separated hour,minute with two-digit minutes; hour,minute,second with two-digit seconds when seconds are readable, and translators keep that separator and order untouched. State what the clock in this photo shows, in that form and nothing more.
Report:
1,38
